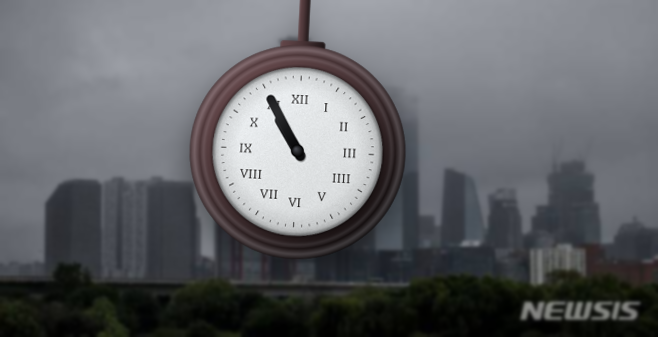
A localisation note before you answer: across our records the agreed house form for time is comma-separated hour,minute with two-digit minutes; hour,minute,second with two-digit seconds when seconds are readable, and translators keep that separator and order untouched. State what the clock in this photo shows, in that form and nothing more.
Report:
10,55
